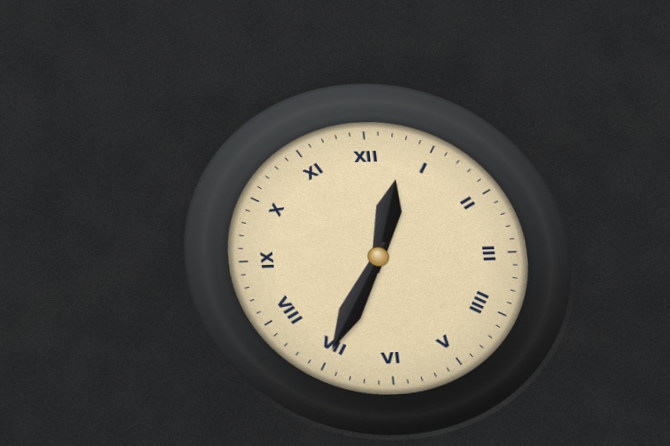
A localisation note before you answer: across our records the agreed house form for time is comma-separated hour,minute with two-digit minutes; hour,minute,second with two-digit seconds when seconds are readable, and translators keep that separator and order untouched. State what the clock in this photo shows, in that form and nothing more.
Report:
12,35
